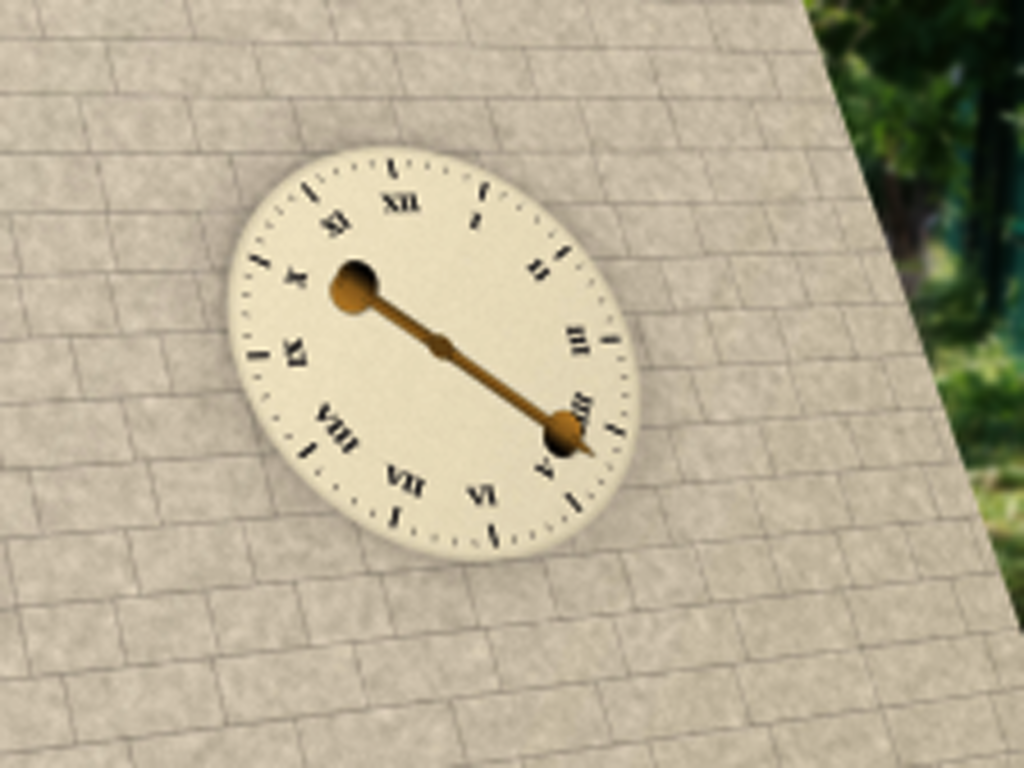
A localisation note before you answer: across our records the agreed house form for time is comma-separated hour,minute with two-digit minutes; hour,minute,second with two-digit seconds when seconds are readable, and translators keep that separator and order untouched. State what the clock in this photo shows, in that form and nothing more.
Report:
10,22
